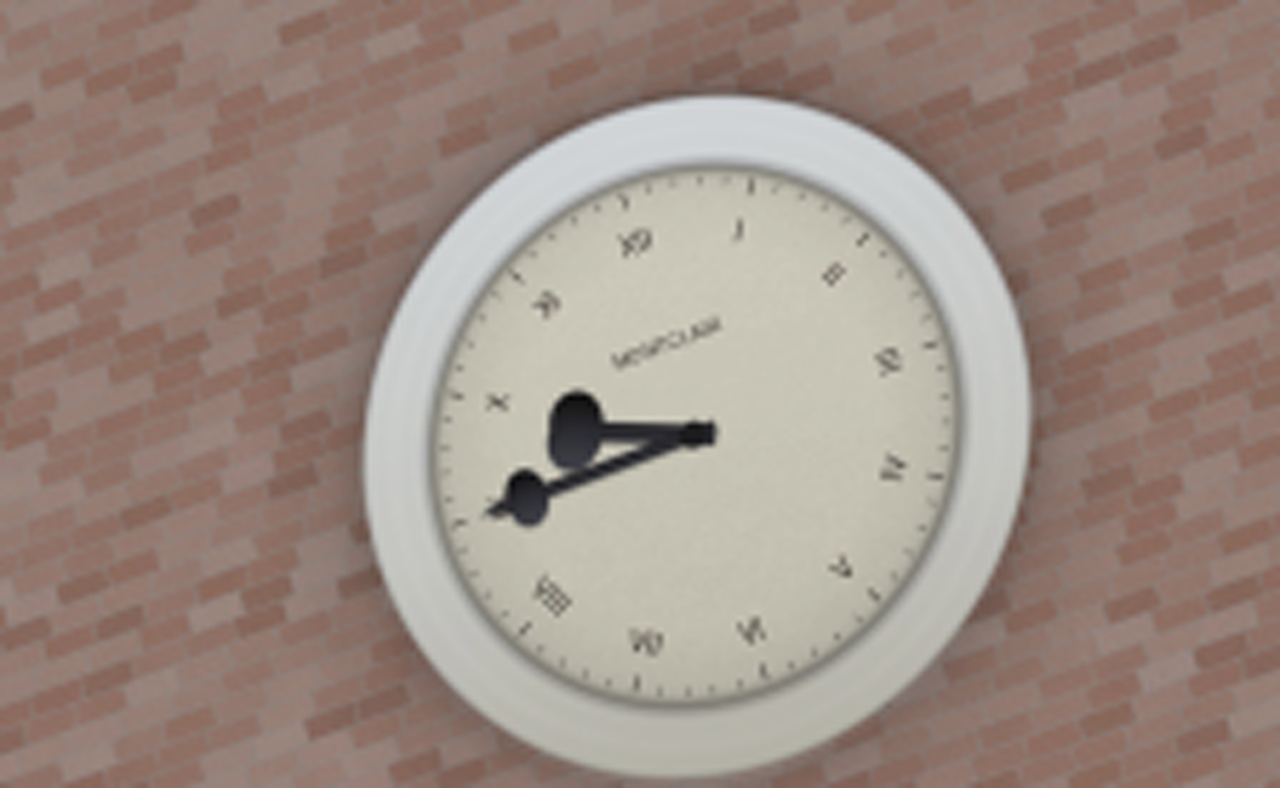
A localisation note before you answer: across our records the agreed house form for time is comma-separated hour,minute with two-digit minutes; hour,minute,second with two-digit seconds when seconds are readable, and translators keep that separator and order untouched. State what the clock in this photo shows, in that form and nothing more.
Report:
9,45
